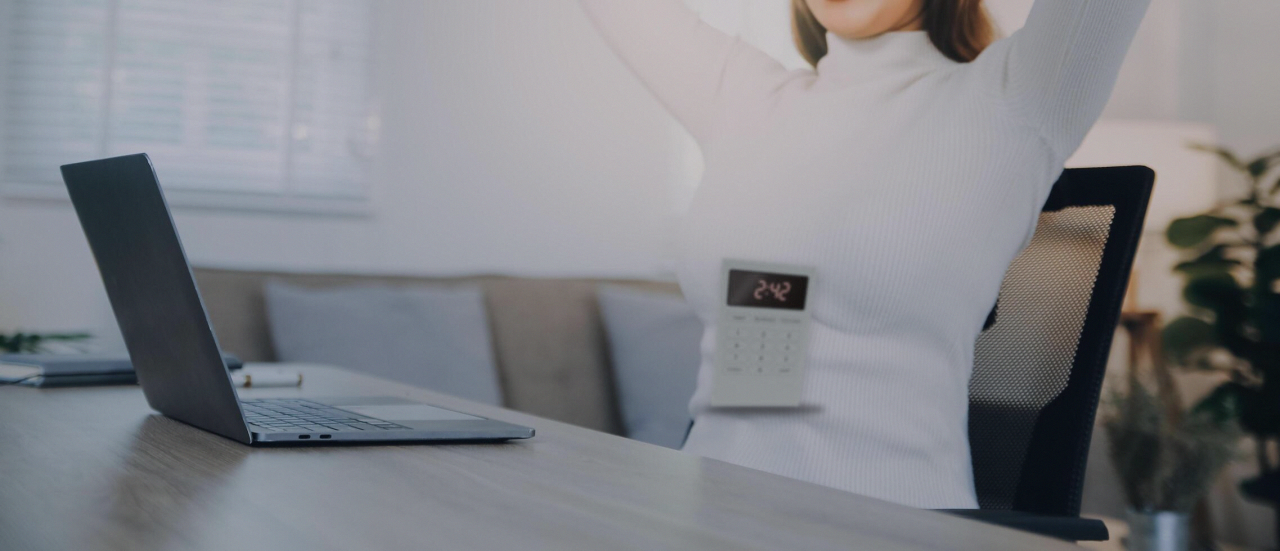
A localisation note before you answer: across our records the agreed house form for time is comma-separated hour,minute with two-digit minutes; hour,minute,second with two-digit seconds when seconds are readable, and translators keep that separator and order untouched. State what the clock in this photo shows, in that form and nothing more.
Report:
2,42
